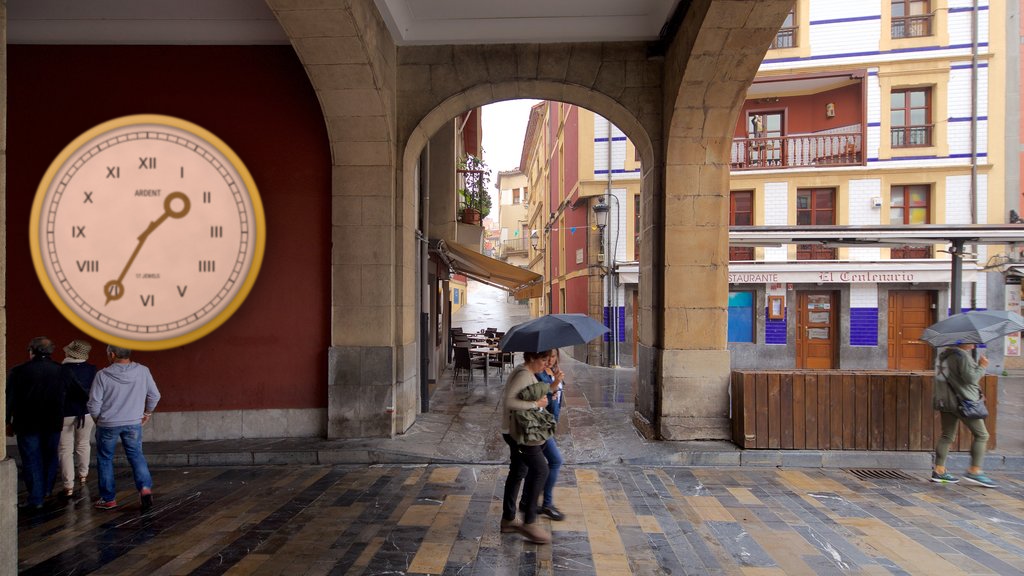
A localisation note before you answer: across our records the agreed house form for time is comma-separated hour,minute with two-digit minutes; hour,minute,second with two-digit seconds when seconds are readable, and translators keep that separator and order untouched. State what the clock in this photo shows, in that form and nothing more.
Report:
1,35
